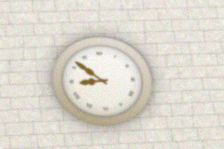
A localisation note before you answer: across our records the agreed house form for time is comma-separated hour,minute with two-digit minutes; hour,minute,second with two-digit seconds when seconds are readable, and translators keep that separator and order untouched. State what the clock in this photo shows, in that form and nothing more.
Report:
8,52
